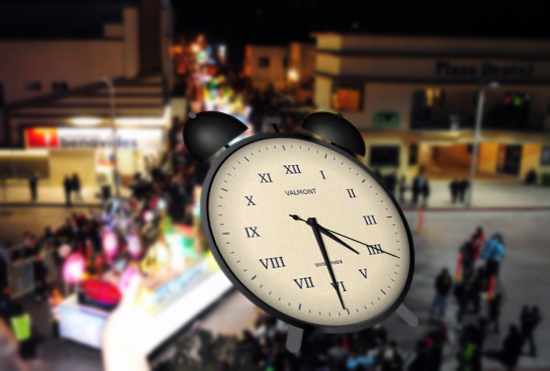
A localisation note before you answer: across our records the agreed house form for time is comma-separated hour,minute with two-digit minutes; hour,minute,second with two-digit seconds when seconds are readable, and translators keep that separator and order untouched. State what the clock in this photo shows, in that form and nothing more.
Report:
4,30,20
